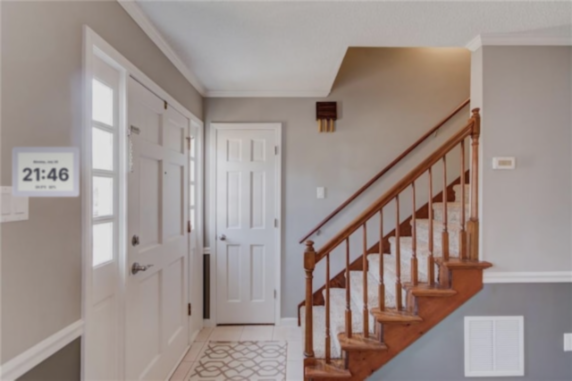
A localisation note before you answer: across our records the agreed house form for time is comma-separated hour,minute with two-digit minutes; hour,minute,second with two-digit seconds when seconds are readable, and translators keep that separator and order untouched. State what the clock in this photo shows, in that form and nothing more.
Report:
21,46
